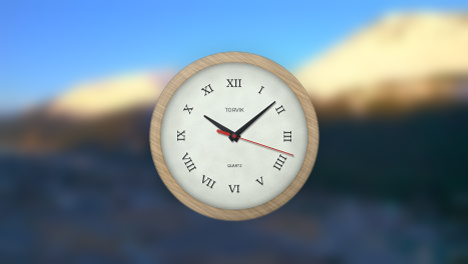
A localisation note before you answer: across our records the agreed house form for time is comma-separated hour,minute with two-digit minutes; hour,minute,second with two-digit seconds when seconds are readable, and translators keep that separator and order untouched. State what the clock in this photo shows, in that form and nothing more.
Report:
10,08,18
